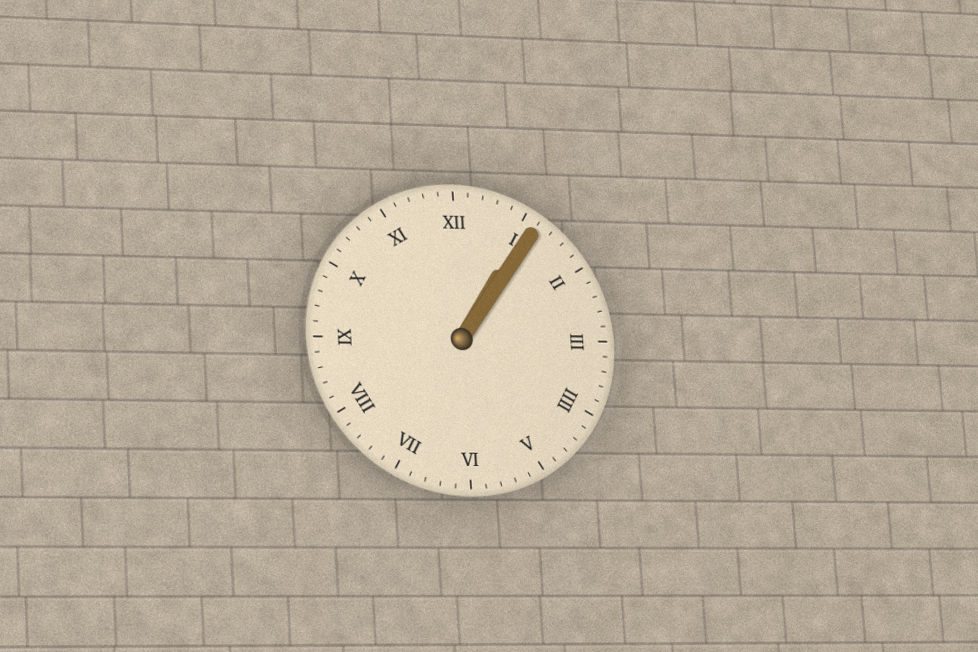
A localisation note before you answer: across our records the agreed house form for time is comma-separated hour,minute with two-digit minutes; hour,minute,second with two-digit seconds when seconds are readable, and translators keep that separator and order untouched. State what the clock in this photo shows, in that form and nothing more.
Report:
1,06
